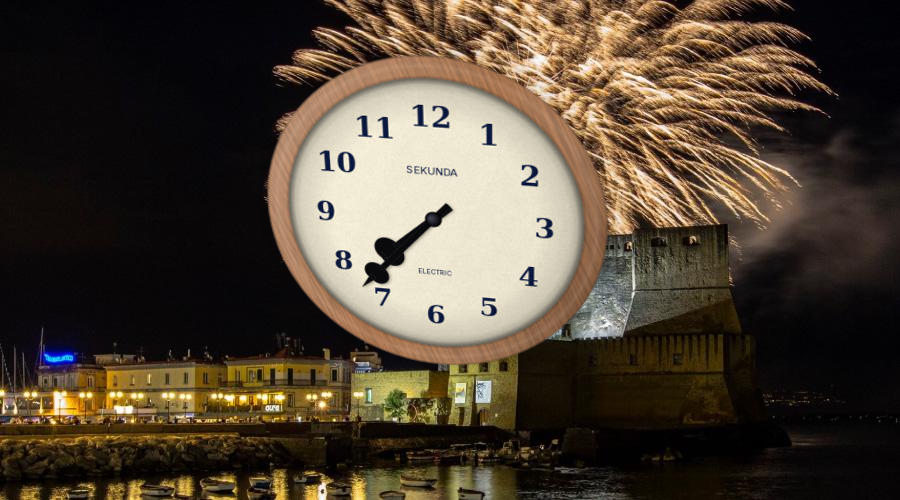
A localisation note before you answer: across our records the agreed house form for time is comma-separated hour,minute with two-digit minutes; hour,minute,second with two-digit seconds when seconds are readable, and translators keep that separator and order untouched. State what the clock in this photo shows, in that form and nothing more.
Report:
7,37
